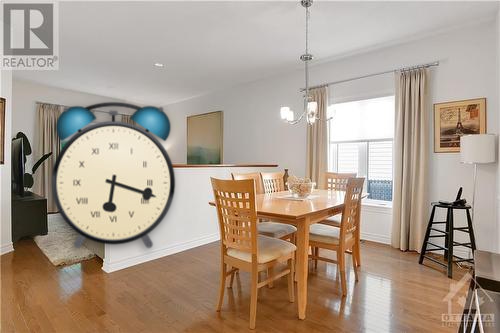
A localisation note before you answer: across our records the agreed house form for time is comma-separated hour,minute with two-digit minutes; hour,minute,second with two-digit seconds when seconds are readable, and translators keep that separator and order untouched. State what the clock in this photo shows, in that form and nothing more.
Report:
6,18
